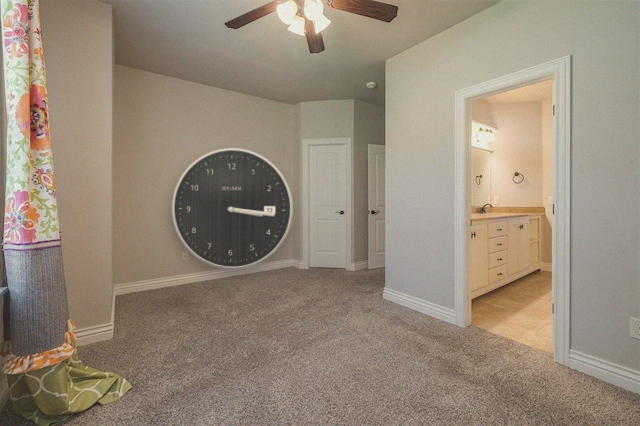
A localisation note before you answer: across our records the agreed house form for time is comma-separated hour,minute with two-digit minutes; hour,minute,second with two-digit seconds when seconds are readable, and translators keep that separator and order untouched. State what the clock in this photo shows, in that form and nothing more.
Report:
3,16
